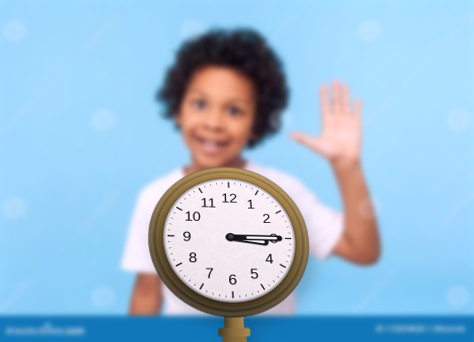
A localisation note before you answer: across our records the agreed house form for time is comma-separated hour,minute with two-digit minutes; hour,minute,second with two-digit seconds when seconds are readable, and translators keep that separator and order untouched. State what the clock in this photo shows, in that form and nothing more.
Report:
3,15
